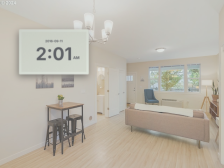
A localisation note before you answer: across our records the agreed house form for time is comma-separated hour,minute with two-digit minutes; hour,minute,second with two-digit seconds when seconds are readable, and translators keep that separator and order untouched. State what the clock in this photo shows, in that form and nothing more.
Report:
2,01
